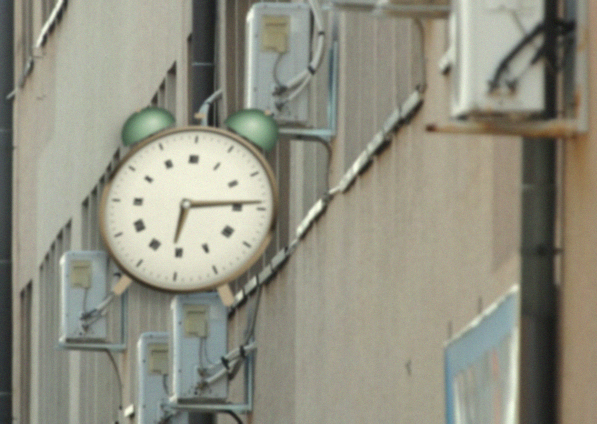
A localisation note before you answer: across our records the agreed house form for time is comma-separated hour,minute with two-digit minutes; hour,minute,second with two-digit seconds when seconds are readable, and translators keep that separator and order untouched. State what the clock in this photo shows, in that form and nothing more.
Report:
6,14
